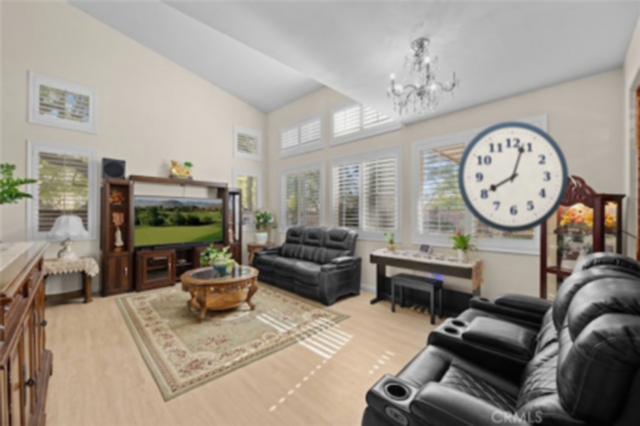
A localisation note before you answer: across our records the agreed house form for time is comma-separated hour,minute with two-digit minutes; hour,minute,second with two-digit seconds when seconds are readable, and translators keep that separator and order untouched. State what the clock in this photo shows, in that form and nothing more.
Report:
8,03
